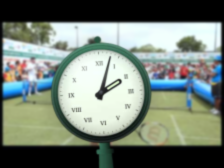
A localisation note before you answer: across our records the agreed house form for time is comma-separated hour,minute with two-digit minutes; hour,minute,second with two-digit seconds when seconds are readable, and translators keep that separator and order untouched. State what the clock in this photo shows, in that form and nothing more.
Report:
2,03
